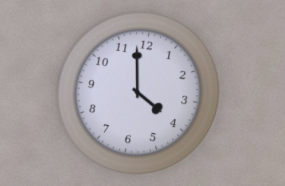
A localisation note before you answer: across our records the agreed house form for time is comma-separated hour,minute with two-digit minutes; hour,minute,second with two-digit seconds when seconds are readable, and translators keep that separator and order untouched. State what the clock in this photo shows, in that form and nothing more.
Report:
3,58
